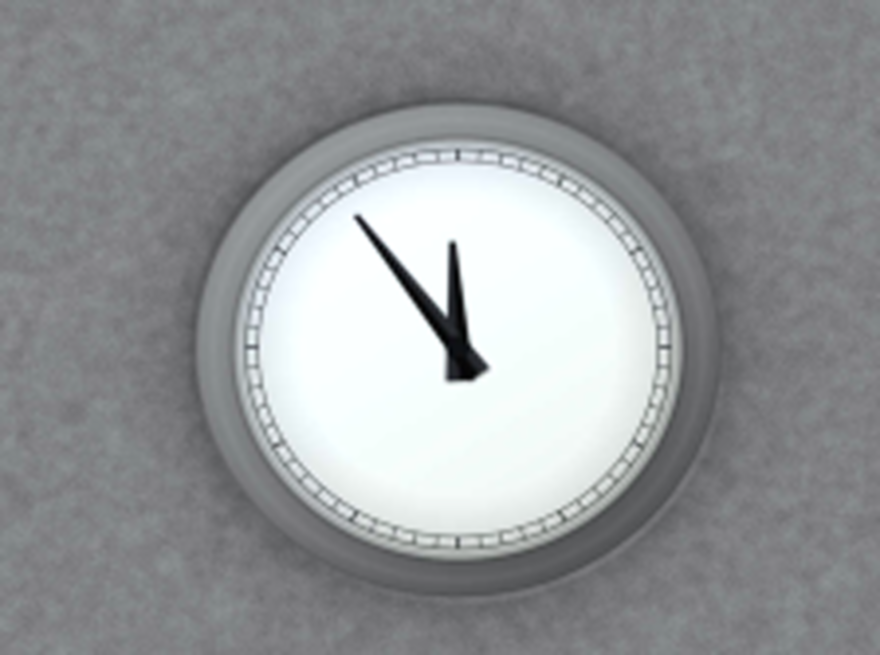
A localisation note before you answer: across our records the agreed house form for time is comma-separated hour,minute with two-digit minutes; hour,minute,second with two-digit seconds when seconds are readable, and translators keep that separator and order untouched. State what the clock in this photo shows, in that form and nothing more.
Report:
11,54
